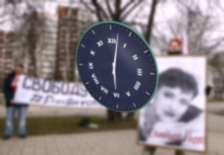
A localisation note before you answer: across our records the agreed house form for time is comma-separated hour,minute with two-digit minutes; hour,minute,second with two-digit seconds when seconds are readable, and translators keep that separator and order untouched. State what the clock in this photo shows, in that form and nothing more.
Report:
6,02
